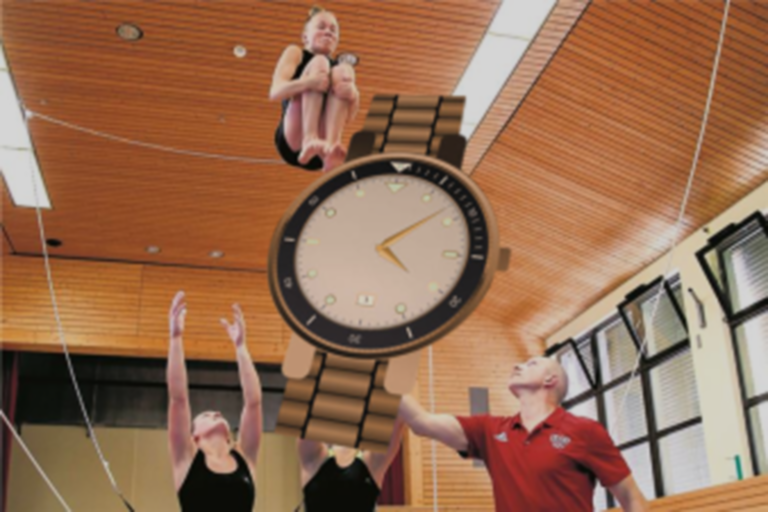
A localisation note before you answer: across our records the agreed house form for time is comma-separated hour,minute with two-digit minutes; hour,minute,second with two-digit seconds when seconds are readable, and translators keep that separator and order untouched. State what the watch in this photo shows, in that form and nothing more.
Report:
4,08
